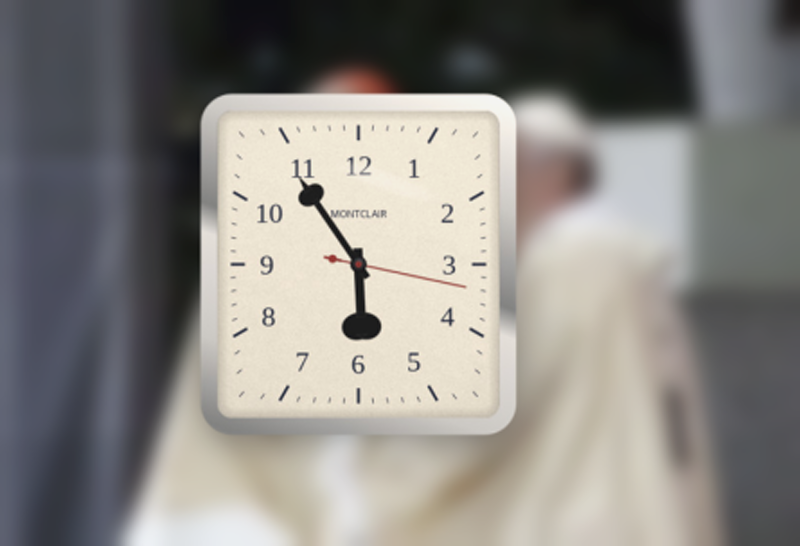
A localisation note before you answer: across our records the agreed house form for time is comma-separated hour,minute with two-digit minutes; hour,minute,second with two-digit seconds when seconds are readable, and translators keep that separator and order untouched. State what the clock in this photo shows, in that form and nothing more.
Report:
5,54,17
